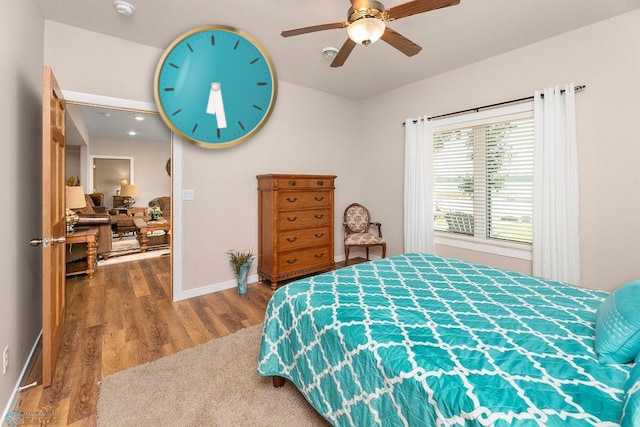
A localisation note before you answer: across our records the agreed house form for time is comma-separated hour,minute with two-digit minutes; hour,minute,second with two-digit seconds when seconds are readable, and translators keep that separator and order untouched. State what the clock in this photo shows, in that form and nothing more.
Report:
6,29
